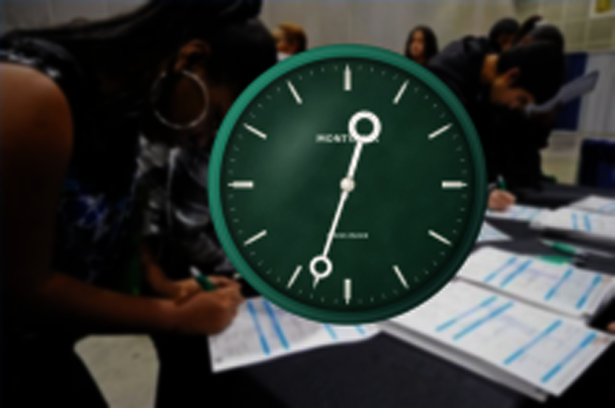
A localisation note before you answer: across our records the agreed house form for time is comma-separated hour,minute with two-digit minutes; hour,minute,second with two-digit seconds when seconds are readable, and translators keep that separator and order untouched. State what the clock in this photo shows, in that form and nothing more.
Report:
12,33
